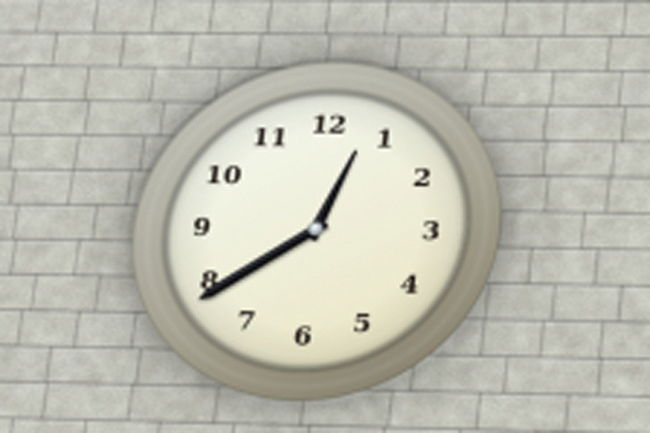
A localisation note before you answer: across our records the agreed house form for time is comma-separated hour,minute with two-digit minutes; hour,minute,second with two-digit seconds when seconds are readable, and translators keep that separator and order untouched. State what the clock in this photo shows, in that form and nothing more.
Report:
12,39
